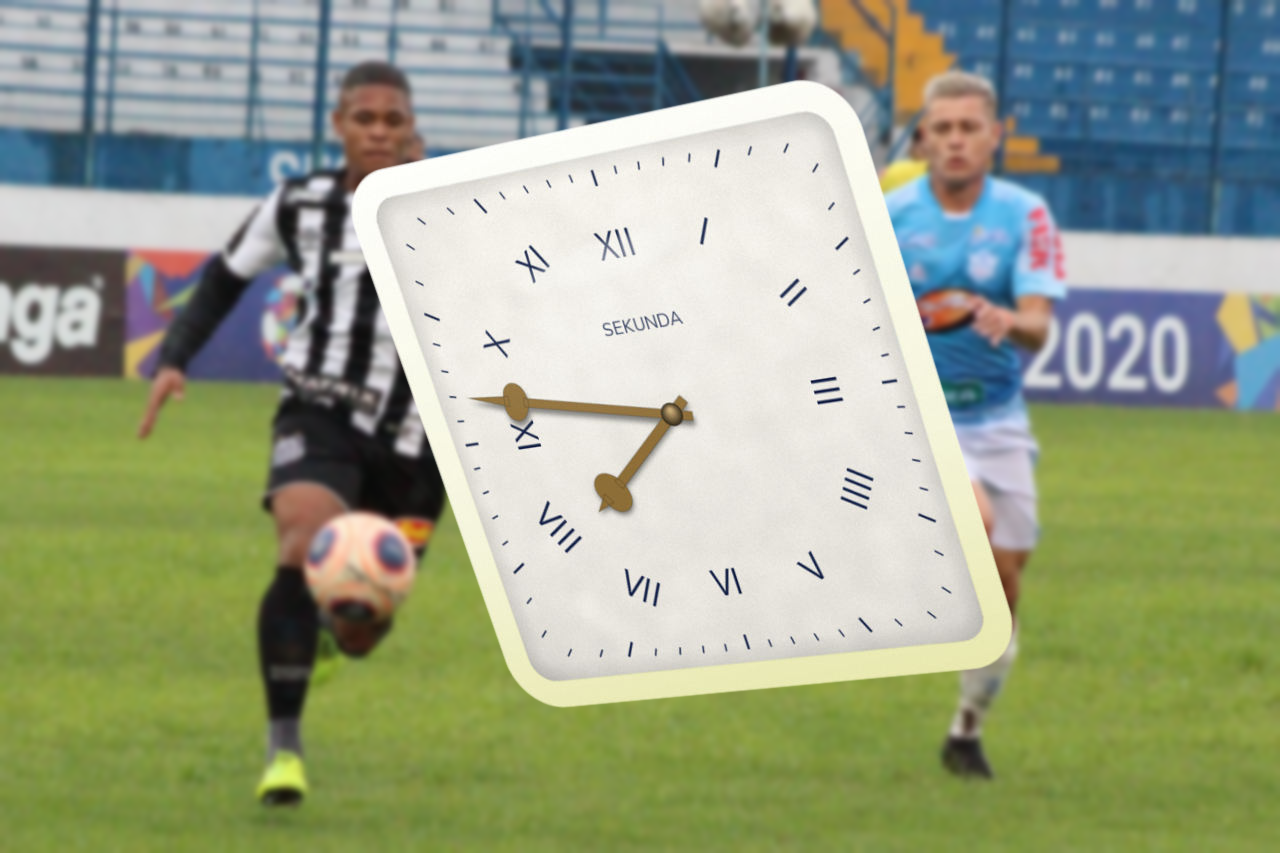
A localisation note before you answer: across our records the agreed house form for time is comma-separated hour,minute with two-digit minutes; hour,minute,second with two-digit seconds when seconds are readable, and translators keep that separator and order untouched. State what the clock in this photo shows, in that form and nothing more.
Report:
7,47
